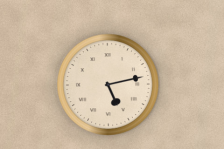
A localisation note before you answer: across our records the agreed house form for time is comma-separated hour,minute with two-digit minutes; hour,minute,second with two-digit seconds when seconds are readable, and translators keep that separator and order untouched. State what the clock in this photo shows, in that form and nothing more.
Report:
5,13
